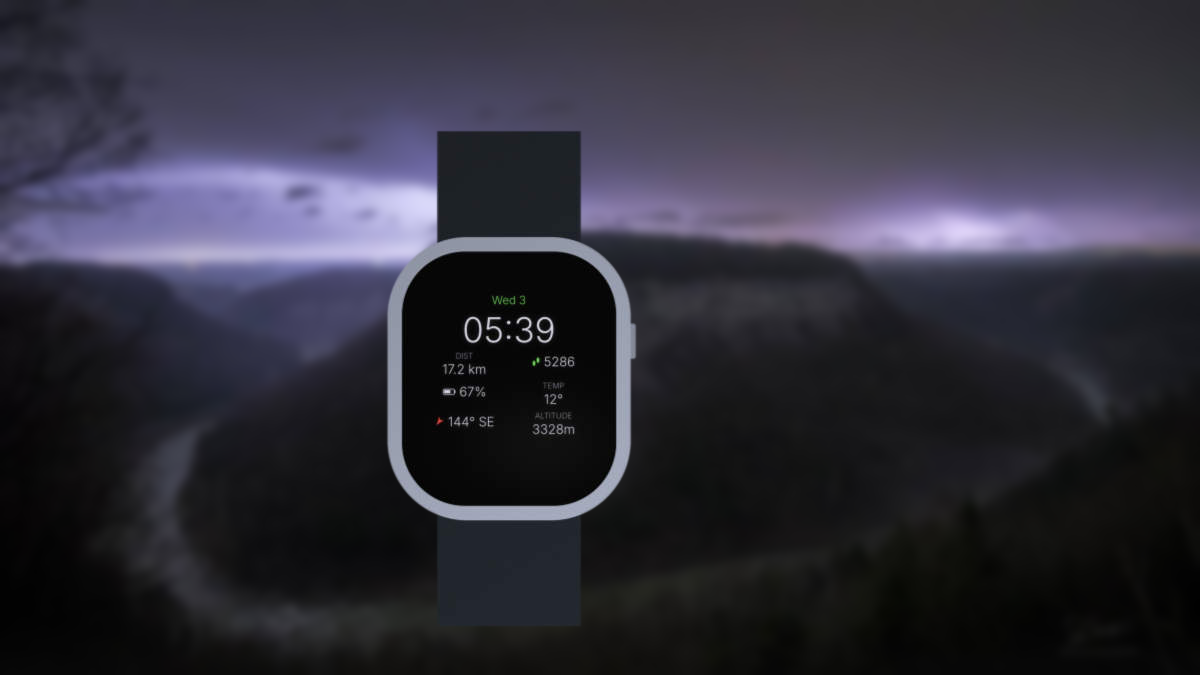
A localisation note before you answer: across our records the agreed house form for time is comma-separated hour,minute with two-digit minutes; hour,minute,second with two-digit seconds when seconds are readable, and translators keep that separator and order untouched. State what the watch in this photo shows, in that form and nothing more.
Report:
5,39
